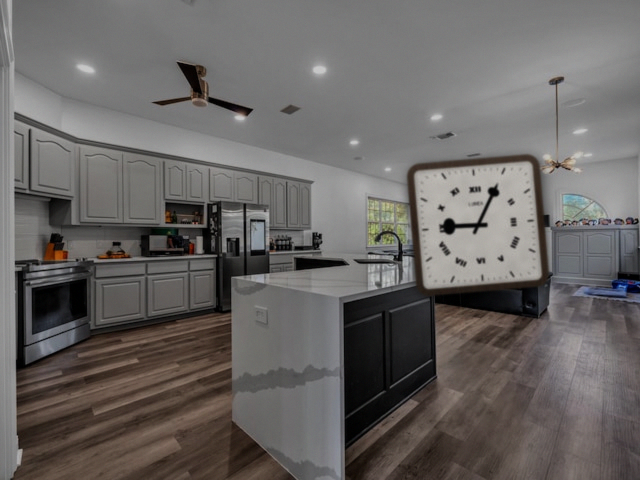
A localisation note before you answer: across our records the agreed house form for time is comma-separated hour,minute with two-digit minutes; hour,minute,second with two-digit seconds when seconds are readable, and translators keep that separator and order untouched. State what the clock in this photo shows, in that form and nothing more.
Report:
9,05
